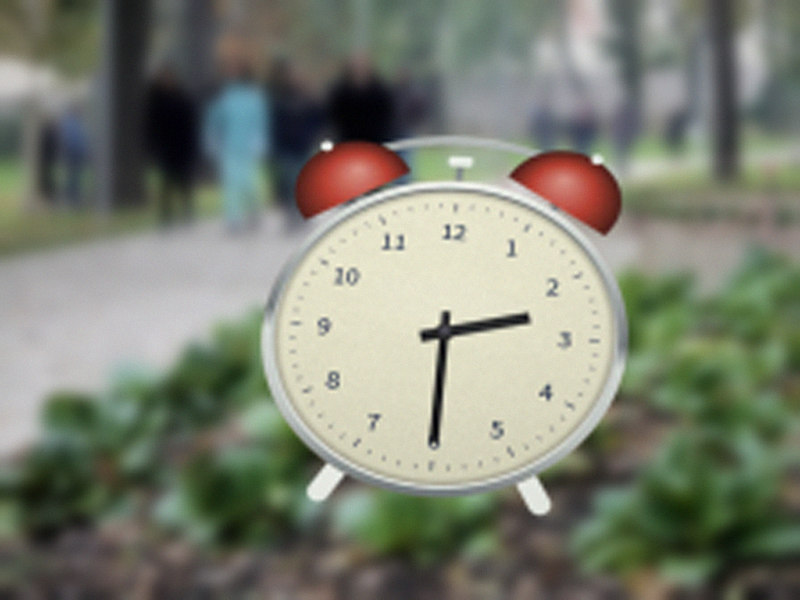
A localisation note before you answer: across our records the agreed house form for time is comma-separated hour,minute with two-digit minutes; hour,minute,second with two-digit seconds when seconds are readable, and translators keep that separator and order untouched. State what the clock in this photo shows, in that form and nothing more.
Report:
2,30
